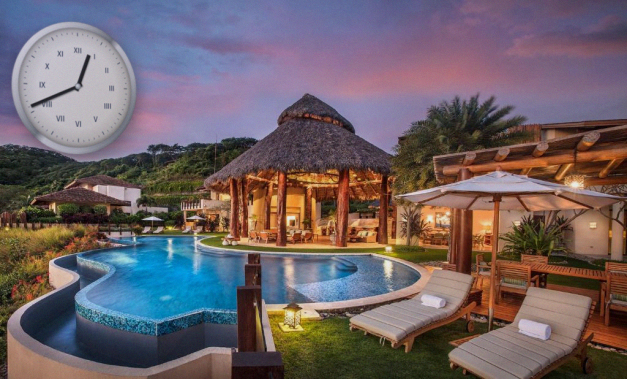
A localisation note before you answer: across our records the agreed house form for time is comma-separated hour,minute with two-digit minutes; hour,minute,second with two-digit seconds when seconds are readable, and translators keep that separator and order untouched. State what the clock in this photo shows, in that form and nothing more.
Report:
12,41
